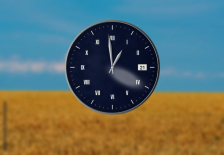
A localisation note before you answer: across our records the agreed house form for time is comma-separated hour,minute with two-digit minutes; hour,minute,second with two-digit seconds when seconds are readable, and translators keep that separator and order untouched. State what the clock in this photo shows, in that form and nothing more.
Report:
12,59
